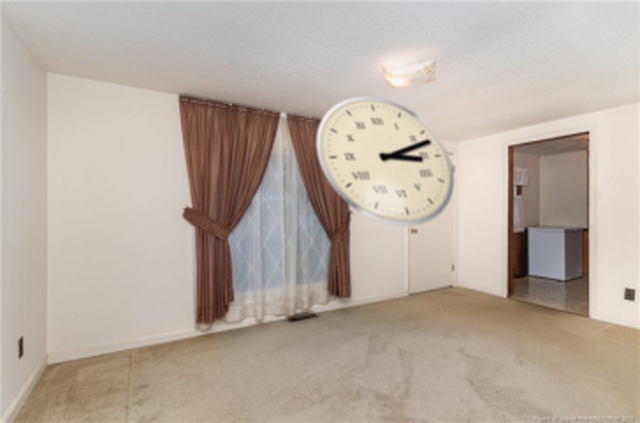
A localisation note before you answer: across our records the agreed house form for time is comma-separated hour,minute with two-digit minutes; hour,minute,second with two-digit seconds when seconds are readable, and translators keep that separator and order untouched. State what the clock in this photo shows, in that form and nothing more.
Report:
3,12
